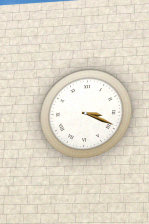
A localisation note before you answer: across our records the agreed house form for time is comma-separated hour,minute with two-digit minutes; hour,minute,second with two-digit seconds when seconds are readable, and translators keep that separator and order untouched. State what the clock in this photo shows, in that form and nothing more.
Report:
3,19
